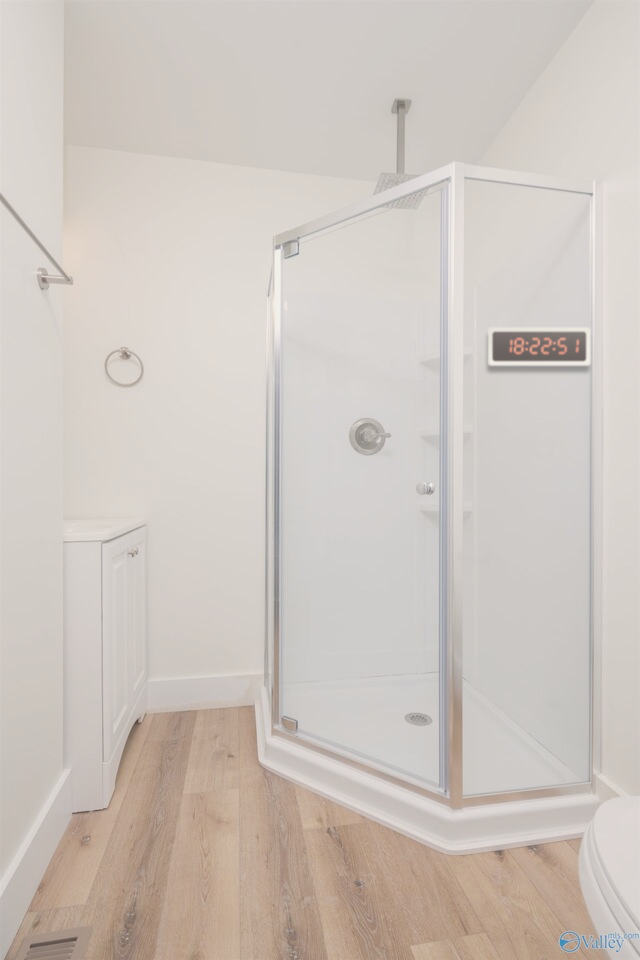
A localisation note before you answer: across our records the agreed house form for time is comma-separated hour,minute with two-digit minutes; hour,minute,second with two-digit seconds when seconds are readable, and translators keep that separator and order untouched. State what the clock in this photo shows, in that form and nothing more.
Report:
18,22,51
